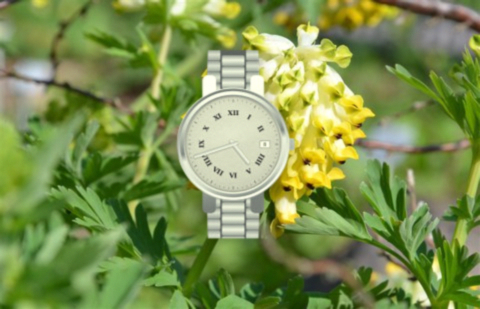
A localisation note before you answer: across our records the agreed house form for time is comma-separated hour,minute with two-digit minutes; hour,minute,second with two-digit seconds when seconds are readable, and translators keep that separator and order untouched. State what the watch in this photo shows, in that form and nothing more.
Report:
4,42
